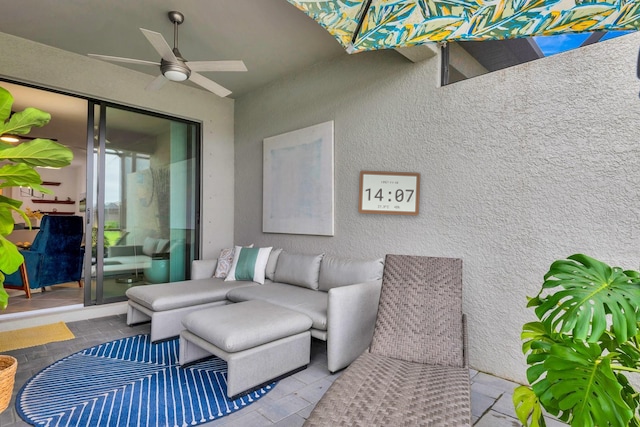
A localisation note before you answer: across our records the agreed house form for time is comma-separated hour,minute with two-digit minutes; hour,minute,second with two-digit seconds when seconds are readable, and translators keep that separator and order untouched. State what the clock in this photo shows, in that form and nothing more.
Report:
14,07
